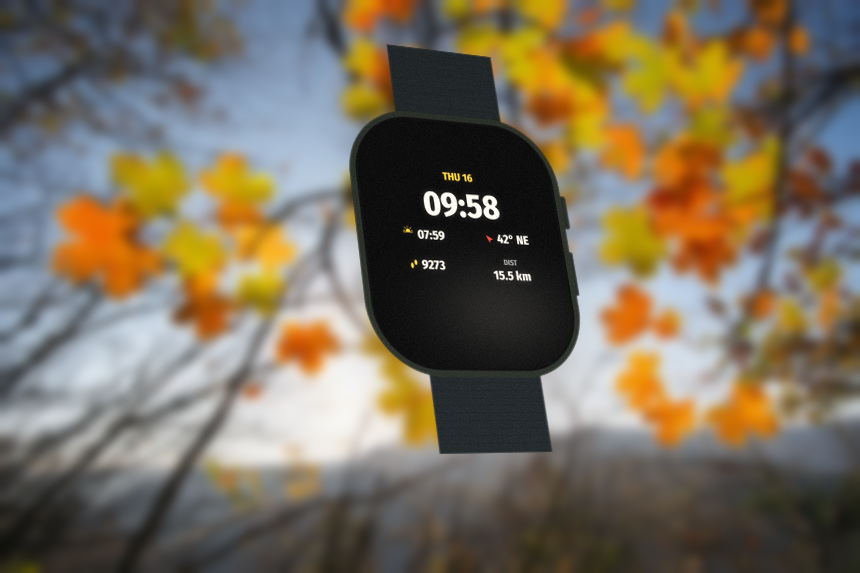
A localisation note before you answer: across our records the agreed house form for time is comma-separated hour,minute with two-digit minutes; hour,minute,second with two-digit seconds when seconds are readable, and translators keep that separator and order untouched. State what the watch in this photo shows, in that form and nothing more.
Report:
9,58
